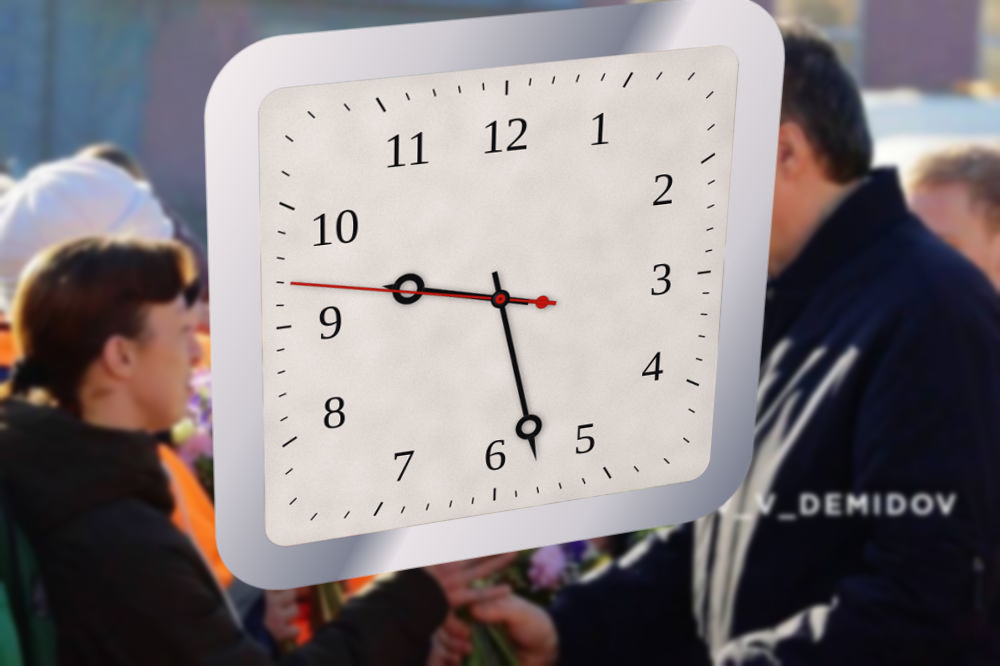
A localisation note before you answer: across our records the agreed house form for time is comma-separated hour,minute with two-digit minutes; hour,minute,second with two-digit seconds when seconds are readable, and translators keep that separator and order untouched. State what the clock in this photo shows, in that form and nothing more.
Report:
9,27,47
